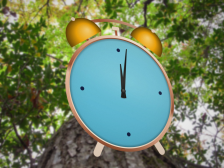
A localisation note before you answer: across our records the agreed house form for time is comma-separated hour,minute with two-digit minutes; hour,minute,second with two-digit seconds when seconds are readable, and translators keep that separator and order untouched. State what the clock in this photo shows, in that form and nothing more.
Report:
12,02
